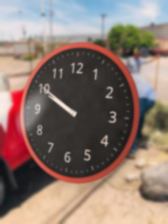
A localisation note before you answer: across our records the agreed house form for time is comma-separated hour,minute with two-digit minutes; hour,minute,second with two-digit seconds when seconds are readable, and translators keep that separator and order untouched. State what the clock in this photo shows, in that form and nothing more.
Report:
9,50
